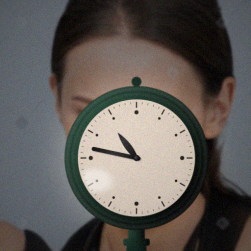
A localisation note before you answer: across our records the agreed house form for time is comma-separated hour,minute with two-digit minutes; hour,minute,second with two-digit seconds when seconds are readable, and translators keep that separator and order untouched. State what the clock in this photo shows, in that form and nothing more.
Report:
10,47
